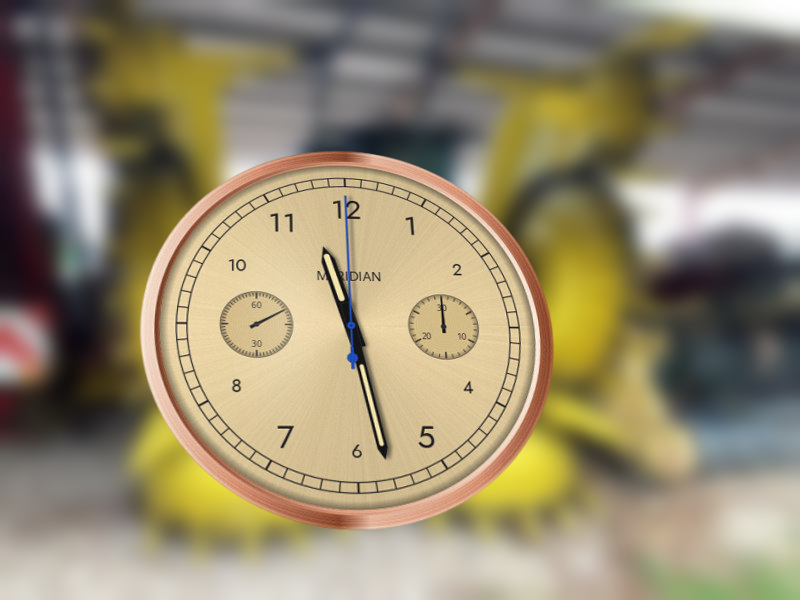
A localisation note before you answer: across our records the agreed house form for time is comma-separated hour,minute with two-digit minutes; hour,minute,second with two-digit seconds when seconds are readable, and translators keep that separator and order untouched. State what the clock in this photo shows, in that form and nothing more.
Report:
11,28,10
